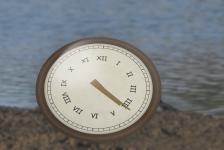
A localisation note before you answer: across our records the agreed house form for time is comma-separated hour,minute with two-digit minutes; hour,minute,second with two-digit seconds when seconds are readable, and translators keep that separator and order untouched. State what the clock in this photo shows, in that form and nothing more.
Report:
4,21
